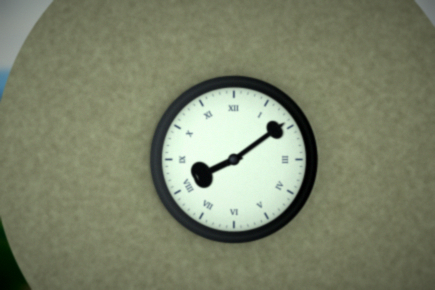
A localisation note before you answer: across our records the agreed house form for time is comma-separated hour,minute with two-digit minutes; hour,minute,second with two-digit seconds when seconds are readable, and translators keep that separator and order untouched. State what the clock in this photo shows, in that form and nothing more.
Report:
8,09
